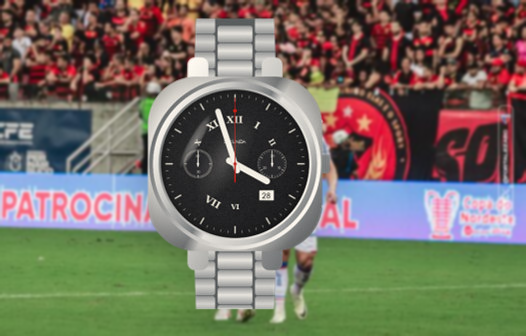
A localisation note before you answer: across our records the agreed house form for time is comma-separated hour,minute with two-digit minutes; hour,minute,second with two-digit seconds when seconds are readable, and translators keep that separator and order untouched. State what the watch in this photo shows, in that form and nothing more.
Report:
3,57
